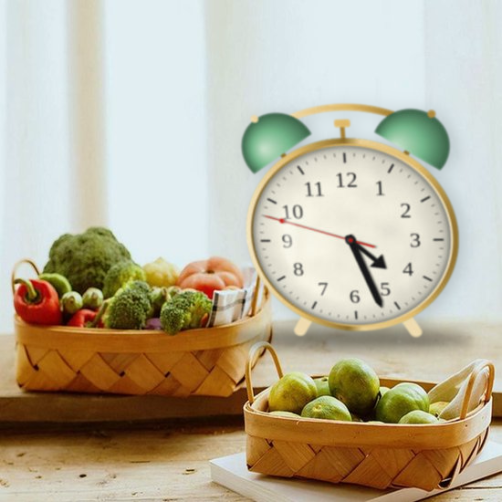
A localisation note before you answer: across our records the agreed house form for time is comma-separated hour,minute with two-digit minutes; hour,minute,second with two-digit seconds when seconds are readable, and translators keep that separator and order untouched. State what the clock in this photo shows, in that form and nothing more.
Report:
4,26,48
